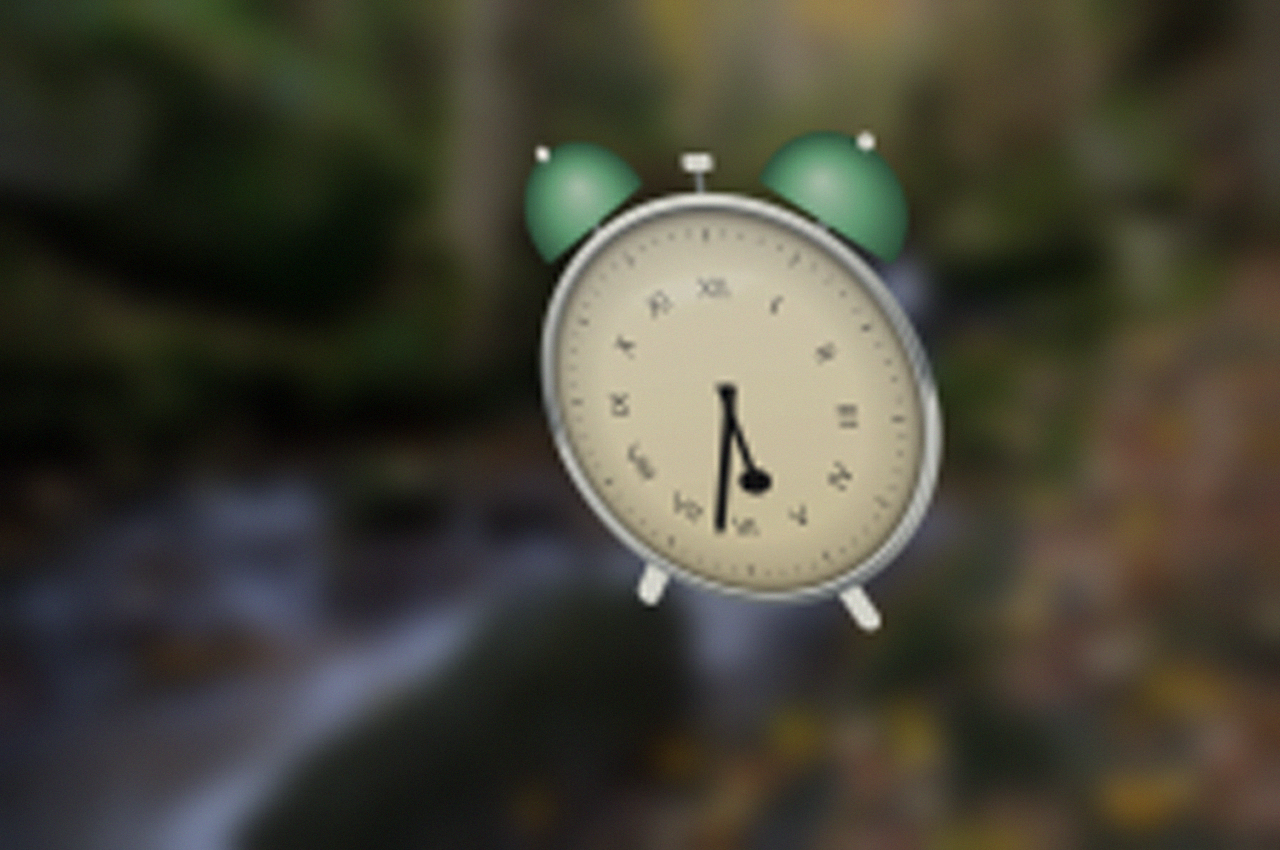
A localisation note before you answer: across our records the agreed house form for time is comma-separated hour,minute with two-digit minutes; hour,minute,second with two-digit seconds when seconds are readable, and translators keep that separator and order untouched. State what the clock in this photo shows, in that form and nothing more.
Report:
5,32
